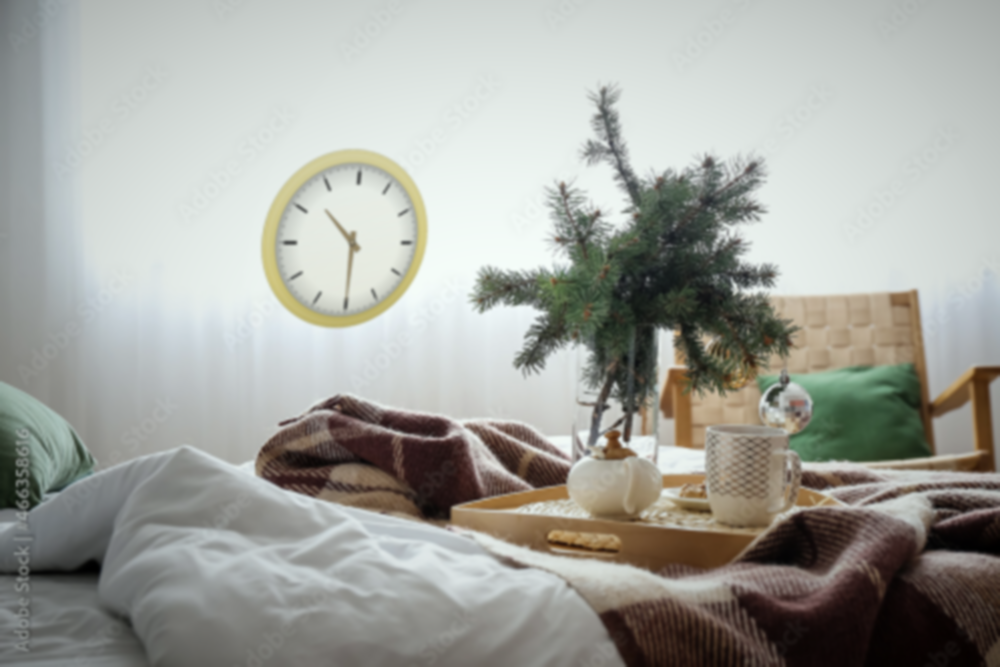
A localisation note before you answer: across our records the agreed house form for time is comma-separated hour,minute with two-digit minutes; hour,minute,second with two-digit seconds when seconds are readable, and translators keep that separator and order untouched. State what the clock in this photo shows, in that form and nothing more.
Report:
10,30
